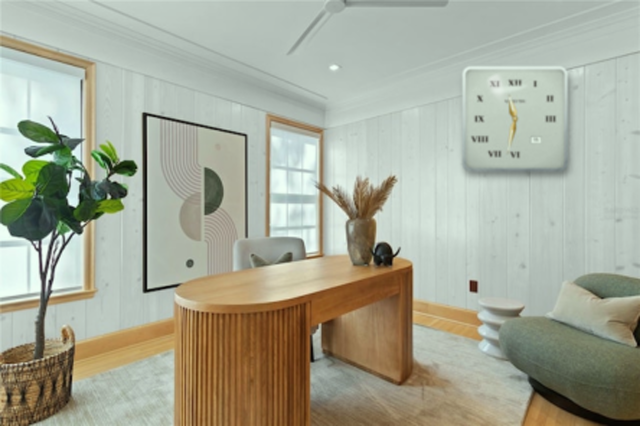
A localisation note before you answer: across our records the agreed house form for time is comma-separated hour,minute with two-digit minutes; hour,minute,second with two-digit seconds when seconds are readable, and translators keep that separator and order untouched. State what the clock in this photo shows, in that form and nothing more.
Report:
11,32
